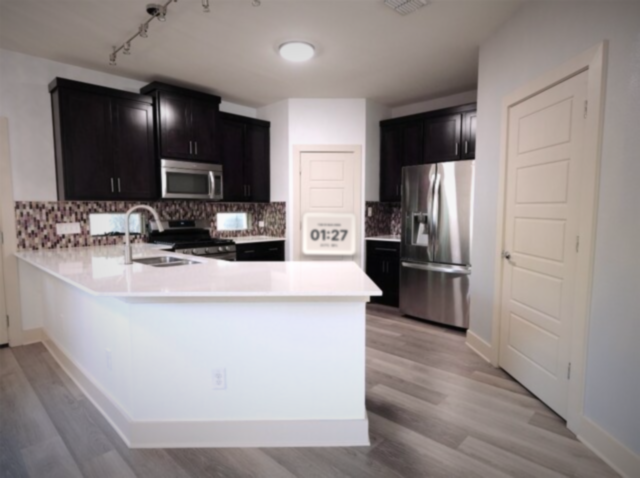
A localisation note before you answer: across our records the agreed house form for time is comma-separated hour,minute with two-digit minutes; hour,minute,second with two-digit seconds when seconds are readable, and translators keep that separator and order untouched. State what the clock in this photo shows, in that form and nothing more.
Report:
1,27
